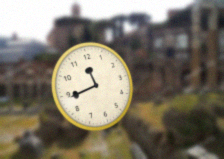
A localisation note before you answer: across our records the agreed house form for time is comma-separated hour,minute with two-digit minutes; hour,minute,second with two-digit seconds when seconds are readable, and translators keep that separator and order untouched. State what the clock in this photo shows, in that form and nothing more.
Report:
11,44
